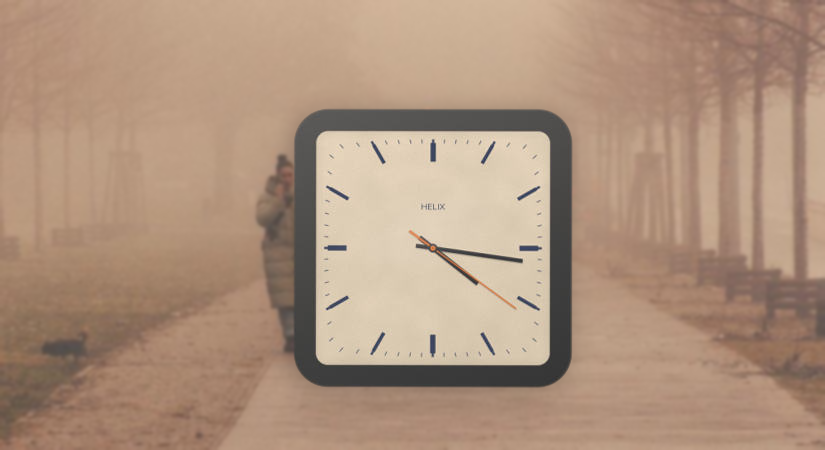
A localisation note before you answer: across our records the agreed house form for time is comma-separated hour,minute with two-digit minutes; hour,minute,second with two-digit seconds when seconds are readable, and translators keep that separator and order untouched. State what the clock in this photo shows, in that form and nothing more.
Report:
4,16,21
